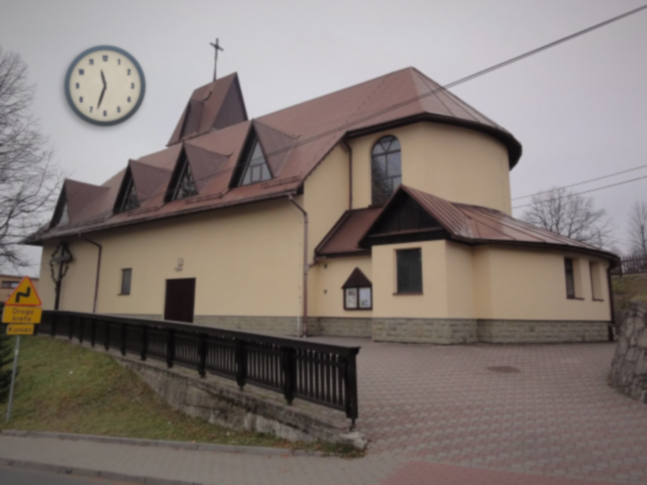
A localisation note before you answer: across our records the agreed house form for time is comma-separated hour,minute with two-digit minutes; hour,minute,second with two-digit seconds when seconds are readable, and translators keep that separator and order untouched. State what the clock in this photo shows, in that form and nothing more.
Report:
11,33
